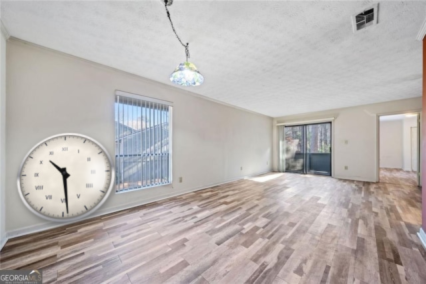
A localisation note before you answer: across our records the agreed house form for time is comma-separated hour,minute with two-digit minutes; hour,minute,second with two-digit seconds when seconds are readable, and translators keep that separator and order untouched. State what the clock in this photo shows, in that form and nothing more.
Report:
10,29
